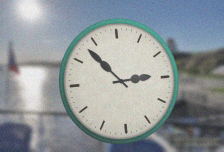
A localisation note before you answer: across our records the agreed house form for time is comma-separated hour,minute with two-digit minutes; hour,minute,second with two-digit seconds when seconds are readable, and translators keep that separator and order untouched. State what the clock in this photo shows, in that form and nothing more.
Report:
2,53
